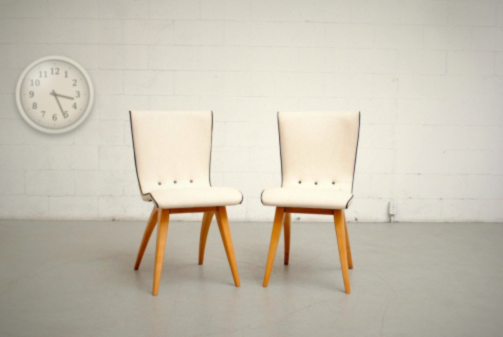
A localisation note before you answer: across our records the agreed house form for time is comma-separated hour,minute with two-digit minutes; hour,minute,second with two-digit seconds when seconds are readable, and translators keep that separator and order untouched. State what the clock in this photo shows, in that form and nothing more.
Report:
3,26
